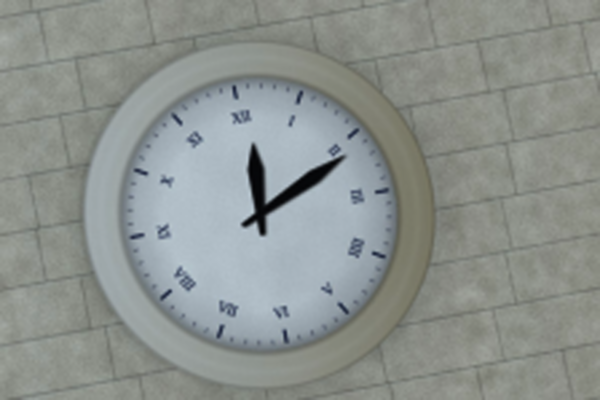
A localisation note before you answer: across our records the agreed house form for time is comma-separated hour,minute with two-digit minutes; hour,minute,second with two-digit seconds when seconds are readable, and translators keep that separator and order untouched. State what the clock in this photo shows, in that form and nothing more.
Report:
12,11
